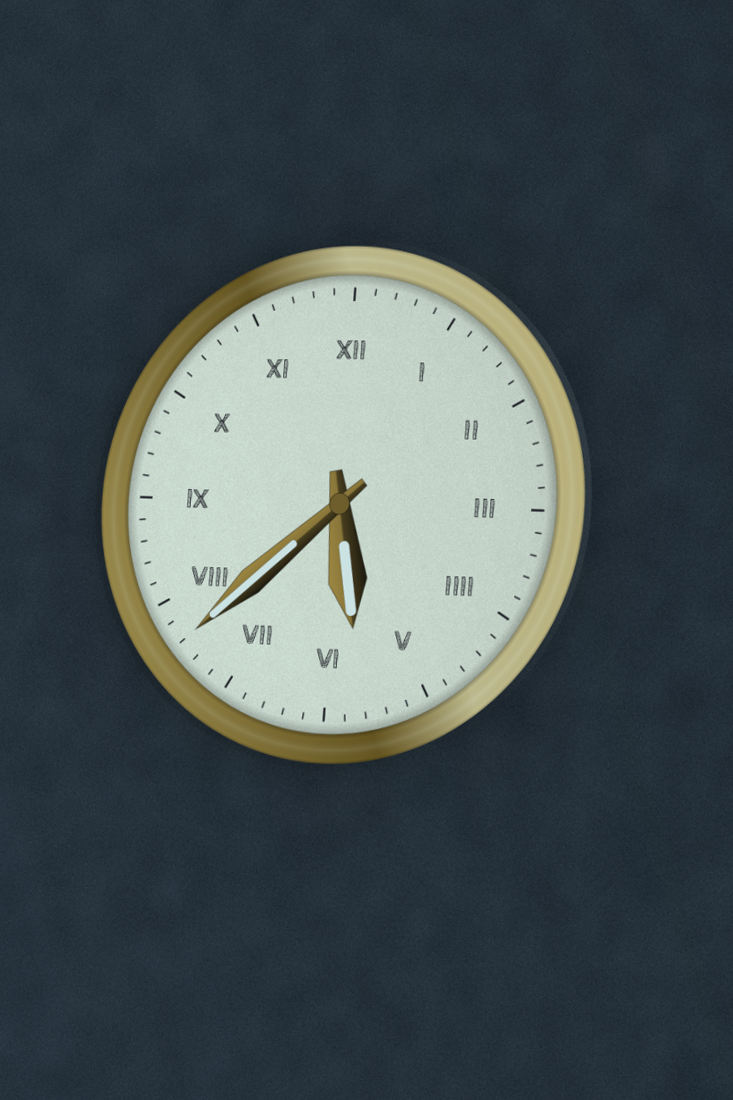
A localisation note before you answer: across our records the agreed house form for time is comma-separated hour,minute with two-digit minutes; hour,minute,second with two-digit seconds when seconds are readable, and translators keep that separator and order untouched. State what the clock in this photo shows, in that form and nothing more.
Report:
5,38
